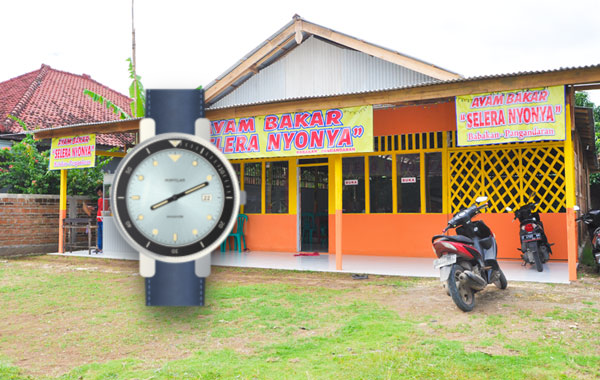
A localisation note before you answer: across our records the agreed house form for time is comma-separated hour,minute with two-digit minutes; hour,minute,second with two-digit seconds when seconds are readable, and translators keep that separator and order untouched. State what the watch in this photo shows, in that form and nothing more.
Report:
8,11
